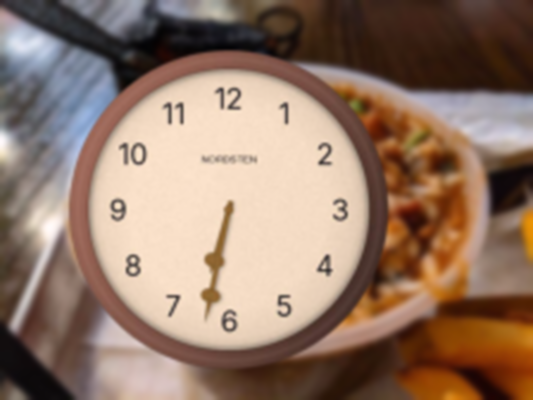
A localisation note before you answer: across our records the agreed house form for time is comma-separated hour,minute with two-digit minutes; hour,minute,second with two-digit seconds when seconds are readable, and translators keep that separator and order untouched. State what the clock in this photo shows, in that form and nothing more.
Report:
6,32
